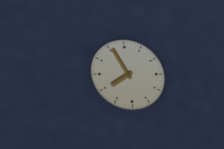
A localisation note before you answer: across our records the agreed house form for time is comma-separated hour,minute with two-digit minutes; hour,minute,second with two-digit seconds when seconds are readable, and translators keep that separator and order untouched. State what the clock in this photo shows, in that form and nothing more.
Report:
7,56
